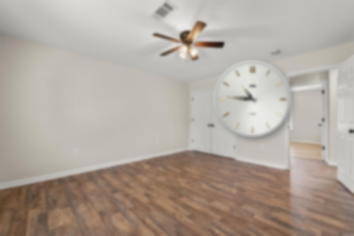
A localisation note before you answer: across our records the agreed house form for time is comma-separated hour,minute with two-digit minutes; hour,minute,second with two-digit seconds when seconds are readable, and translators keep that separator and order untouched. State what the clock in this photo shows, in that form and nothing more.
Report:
10,46
